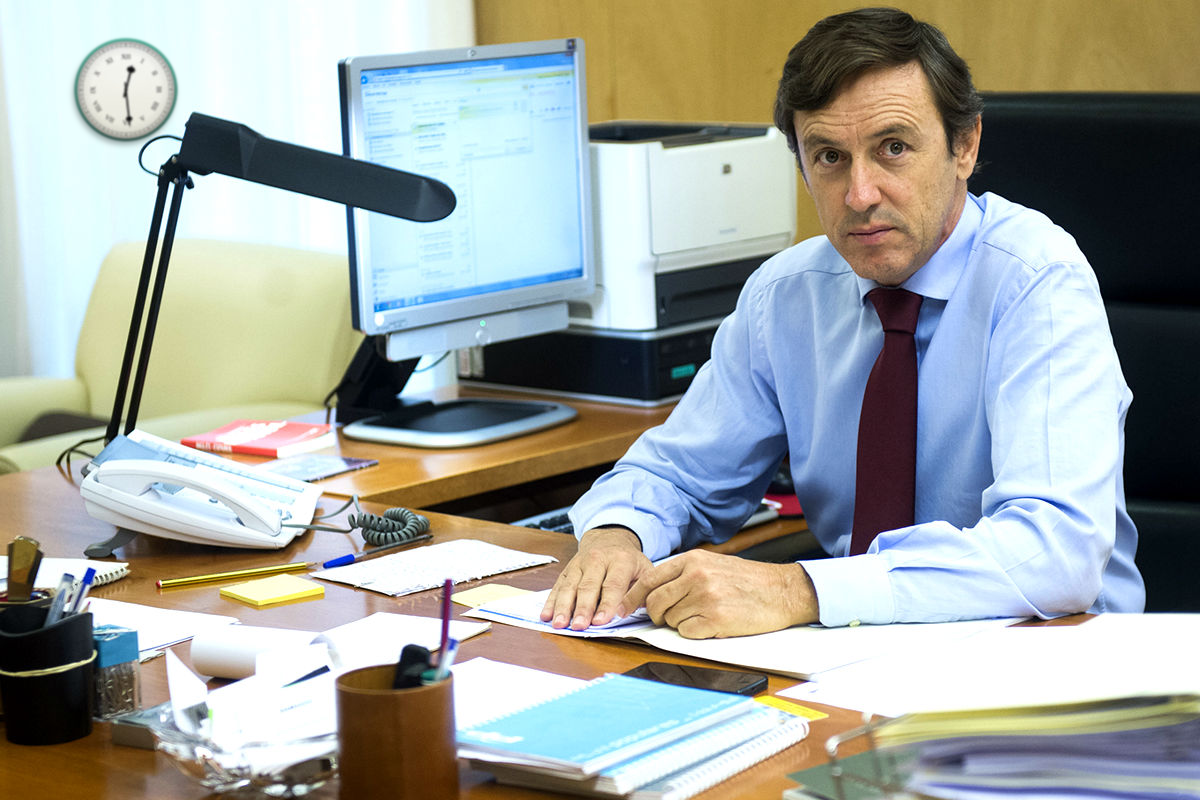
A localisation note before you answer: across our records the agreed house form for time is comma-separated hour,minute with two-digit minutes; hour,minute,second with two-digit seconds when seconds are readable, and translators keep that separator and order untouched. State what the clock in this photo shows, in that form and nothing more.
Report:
12,29
